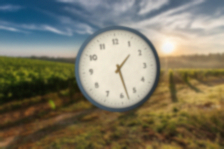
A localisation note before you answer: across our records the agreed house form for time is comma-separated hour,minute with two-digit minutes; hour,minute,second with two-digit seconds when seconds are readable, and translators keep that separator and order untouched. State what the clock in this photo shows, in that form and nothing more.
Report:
1,28
